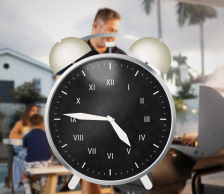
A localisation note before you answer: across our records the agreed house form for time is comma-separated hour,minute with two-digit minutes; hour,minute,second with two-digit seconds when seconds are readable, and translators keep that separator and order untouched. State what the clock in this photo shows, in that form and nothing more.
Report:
4,46
